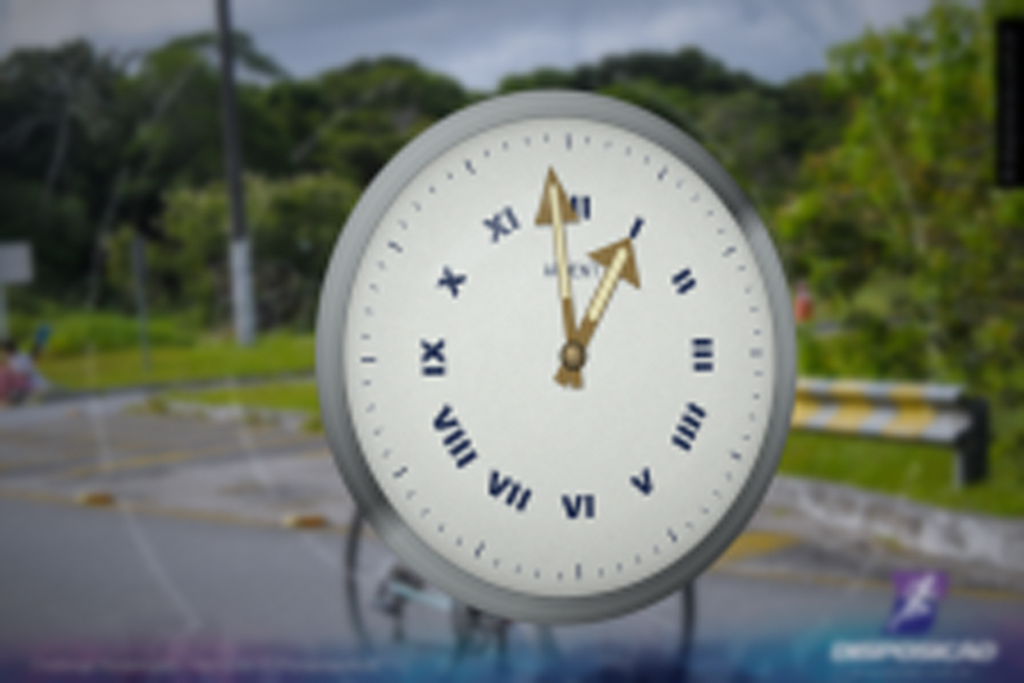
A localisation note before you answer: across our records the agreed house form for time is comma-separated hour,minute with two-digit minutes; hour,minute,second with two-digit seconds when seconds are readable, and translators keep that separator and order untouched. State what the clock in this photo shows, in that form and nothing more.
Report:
12,59
